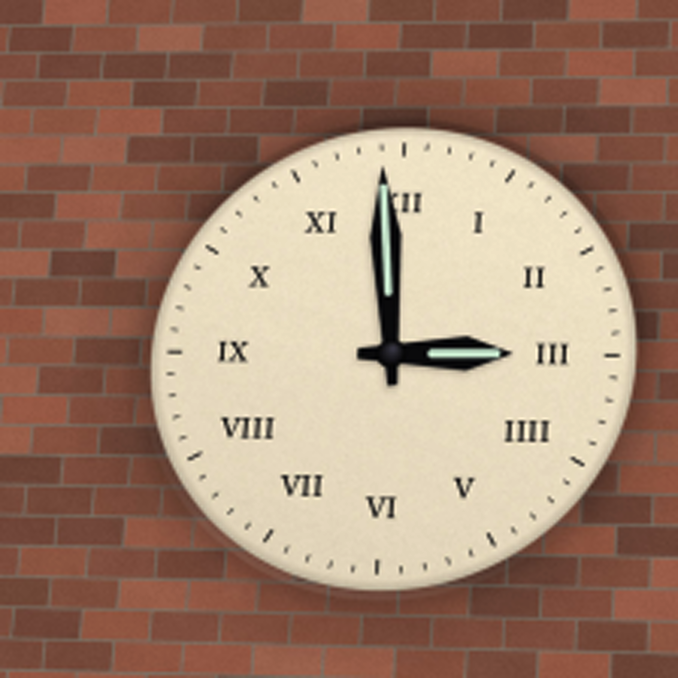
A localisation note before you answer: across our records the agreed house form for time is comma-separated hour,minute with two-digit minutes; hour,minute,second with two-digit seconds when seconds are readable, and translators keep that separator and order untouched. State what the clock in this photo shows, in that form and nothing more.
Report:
2,59
